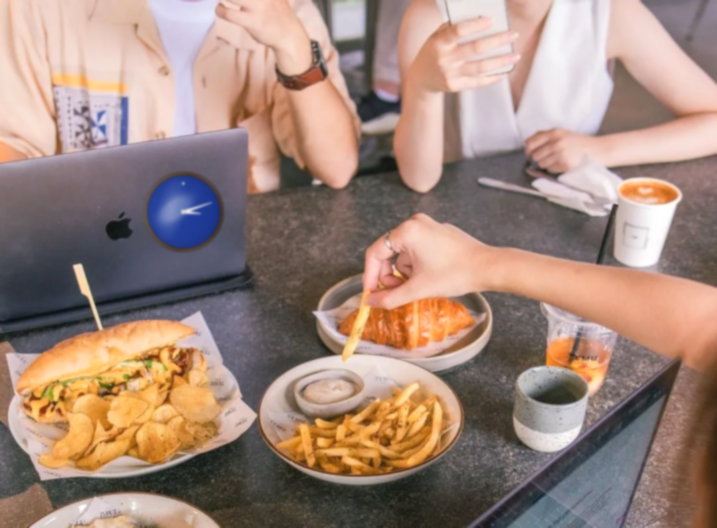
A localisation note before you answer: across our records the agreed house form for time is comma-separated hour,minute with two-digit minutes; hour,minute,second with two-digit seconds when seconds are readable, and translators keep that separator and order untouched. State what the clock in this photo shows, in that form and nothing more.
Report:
3,12
